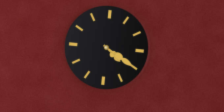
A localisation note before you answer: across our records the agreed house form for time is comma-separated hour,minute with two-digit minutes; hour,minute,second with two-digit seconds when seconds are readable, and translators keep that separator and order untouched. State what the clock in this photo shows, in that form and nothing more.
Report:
4,20
